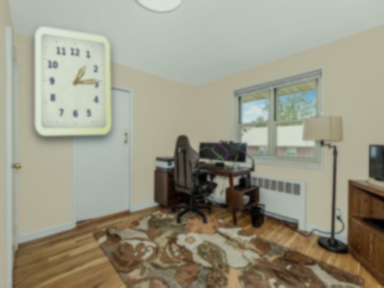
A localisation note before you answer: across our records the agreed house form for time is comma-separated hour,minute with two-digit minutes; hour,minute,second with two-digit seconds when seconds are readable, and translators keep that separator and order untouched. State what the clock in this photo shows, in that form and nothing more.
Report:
1,14
